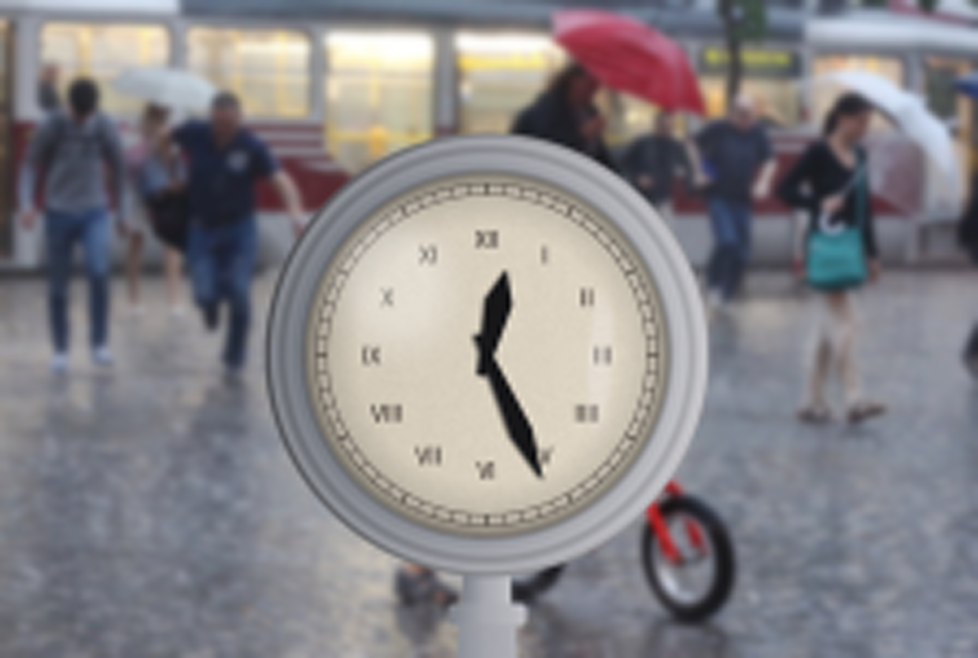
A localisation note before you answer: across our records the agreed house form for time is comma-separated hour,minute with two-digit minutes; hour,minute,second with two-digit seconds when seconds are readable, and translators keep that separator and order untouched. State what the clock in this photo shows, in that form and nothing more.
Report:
12,26
